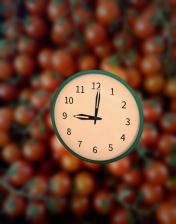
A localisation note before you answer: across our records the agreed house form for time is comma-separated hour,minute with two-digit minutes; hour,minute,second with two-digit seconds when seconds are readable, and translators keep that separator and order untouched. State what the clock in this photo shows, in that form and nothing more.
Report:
9,01
